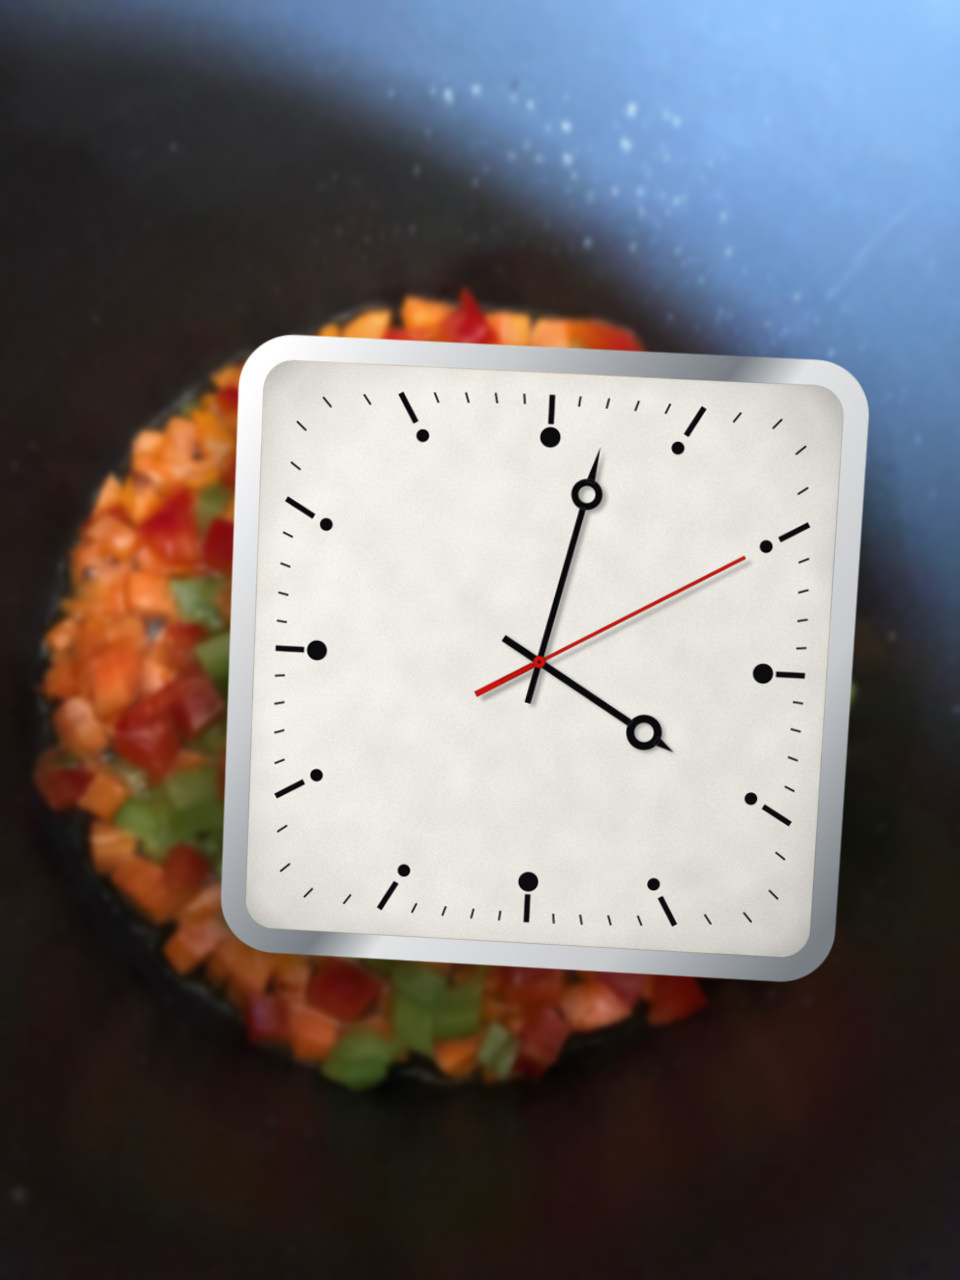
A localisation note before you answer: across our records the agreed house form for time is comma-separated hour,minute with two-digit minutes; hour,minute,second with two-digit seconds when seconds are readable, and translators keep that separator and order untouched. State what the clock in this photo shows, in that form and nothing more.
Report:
4,02,10
